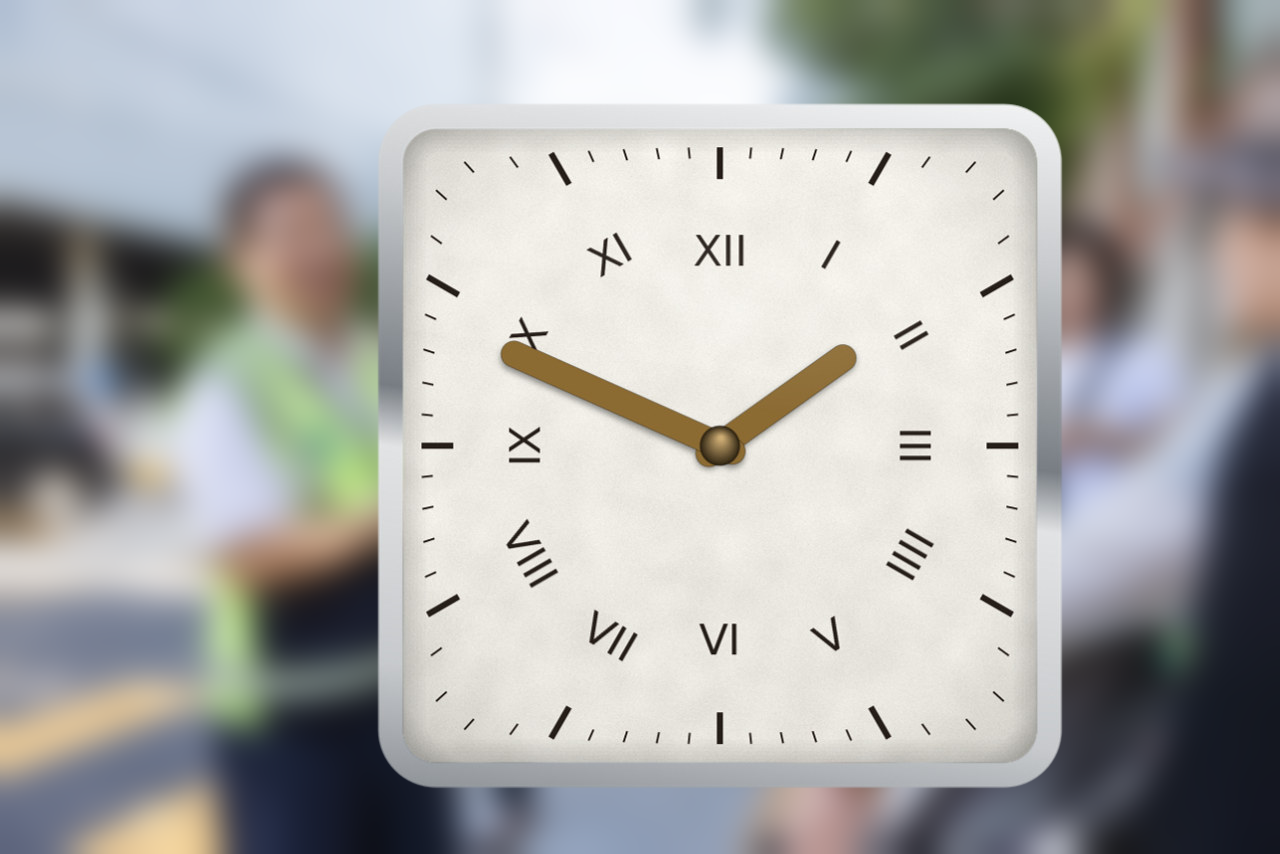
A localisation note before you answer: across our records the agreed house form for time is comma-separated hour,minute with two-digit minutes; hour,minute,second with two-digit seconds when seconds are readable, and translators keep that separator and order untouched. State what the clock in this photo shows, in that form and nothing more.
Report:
1,49
